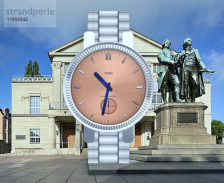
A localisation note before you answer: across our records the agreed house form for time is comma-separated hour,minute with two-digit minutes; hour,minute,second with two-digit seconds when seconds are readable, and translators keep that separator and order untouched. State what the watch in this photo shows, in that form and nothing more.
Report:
10,32
